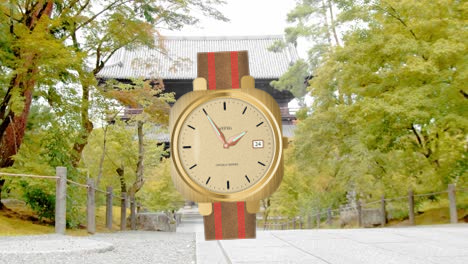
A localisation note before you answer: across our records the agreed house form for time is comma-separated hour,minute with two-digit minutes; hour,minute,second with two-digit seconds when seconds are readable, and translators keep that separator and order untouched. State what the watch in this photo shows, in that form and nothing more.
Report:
1,55
